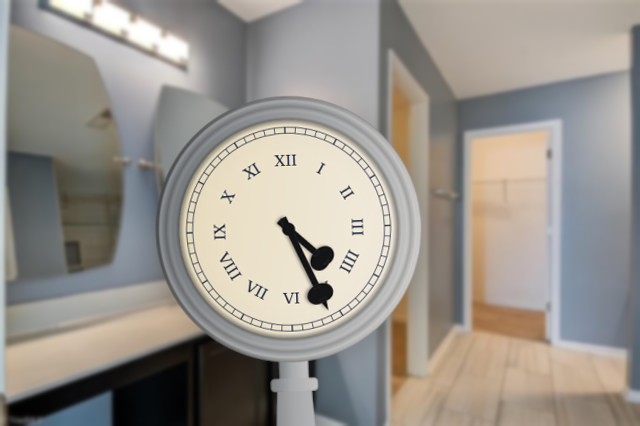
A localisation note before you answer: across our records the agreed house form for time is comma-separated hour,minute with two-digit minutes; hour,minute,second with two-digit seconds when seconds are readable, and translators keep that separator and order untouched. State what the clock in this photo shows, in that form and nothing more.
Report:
4,26
